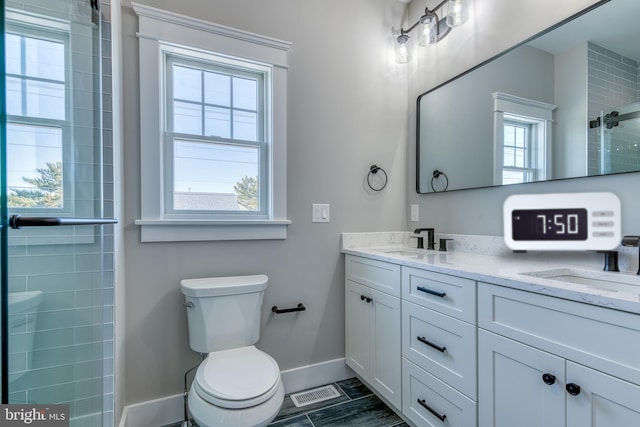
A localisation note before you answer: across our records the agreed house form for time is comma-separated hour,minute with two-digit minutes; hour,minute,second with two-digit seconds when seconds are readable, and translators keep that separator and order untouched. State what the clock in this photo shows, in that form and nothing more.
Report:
7,50
